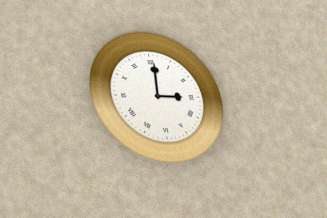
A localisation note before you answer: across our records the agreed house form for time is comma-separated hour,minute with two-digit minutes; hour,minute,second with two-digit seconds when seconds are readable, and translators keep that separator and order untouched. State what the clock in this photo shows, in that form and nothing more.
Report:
3,01
